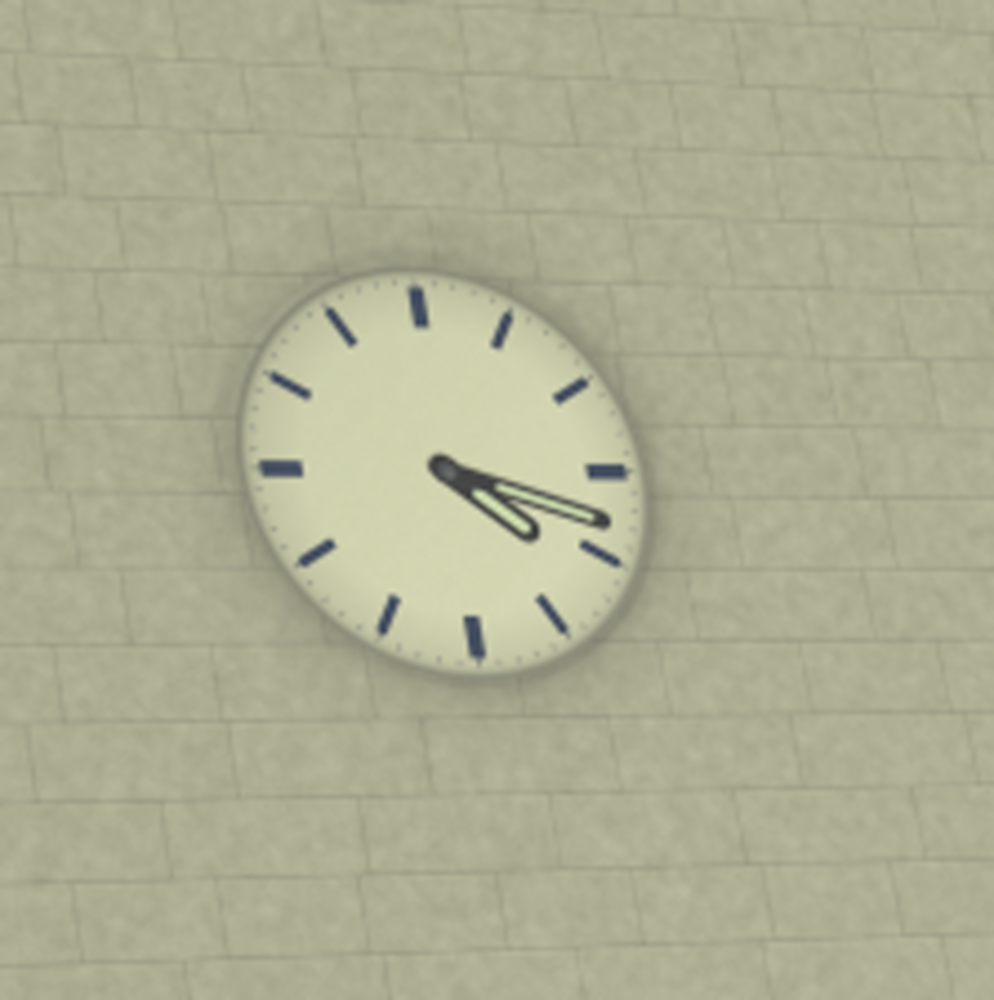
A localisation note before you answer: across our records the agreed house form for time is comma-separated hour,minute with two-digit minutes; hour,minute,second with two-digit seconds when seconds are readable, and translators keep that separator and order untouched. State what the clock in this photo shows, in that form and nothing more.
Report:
4,18
